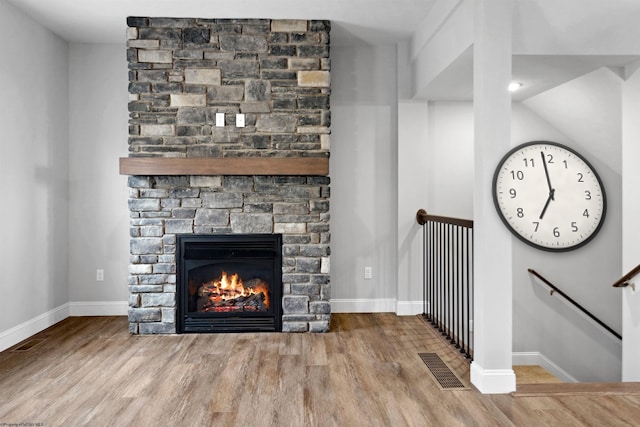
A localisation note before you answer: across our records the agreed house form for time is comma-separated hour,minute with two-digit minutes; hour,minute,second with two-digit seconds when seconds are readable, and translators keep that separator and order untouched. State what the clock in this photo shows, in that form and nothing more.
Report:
6,59
